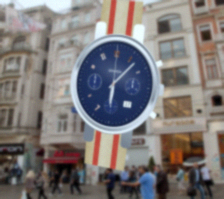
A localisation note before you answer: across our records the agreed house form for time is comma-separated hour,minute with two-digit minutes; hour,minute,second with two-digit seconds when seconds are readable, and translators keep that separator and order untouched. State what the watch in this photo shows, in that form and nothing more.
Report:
6,07
